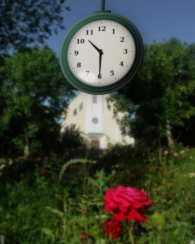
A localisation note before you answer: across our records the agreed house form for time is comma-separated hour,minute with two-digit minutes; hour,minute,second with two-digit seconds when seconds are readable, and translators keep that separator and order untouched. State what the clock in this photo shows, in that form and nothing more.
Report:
10,30
